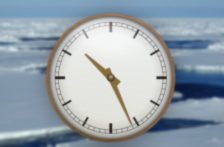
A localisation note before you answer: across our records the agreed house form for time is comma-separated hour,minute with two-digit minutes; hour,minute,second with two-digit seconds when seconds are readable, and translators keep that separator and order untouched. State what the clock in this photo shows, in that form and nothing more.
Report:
10,26
